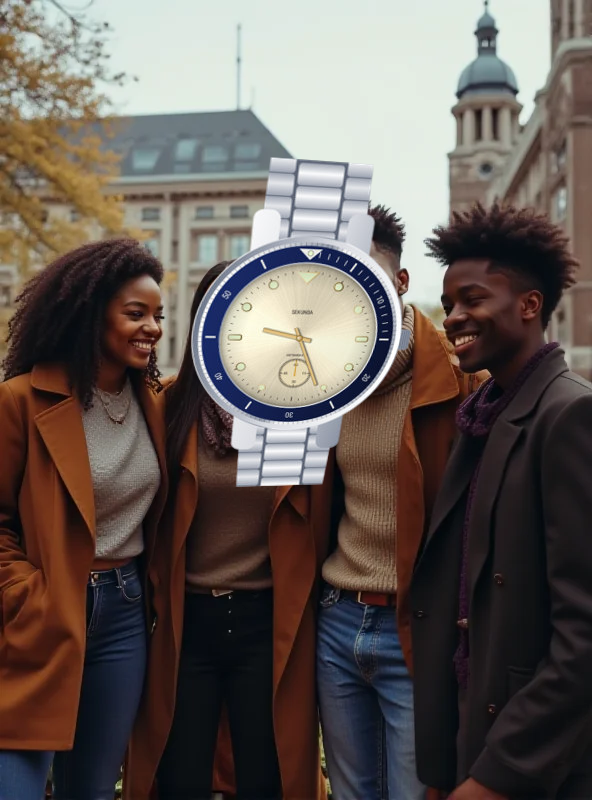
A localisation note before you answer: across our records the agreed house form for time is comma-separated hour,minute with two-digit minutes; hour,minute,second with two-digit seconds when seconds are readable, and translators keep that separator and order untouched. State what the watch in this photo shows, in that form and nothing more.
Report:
9,26
